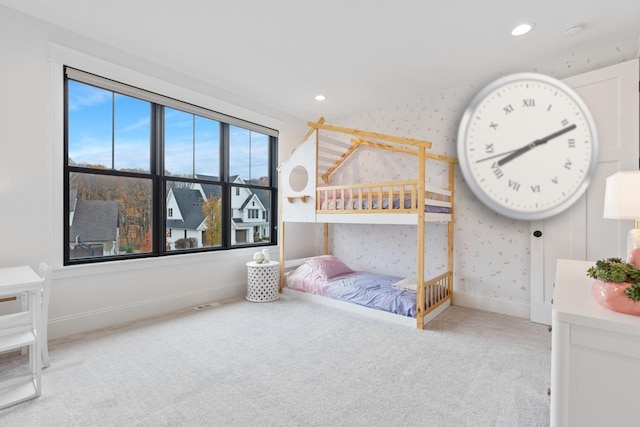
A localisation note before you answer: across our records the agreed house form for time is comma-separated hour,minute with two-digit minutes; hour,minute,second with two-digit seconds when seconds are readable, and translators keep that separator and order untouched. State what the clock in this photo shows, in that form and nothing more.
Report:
8,11,43
